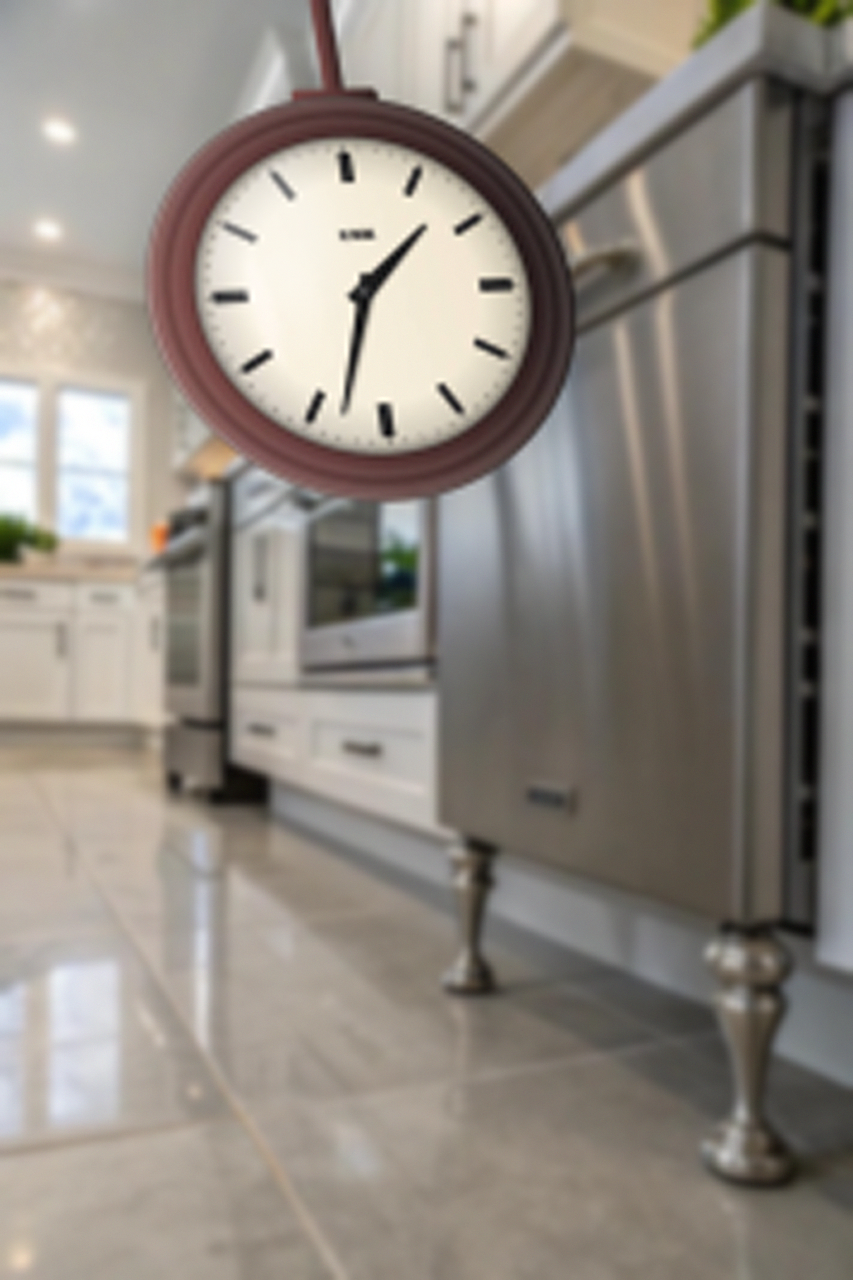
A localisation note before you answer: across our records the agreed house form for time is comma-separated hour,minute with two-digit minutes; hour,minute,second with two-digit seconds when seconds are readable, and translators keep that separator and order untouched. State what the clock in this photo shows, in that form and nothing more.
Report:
1,33
